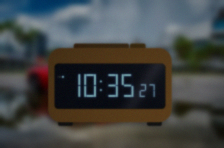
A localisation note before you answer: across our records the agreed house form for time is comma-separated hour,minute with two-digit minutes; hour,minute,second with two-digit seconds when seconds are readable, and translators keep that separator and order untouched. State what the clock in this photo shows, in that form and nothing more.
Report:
10,35,27
